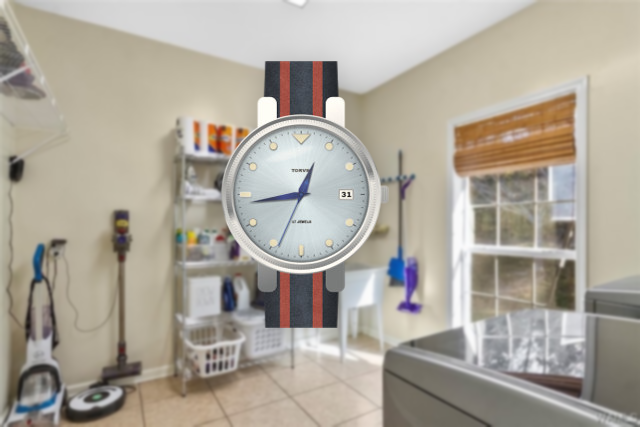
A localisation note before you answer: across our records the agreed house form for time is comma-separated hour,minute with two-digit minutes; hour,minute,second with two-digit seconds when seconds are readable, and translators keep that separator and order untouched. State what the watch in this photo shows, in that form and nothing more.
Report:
12,43,34
